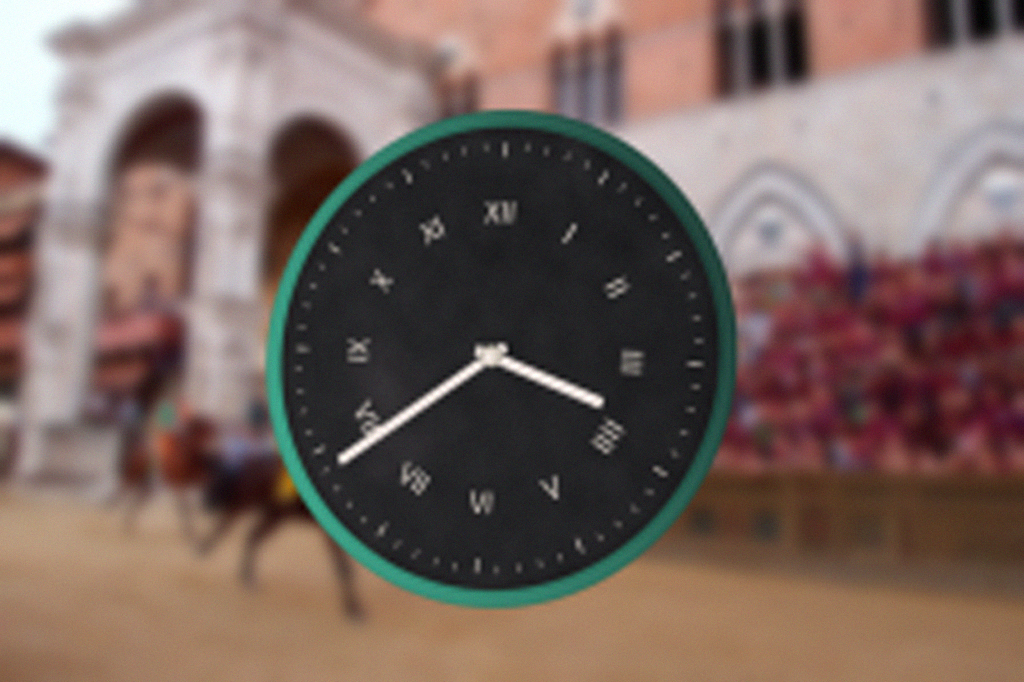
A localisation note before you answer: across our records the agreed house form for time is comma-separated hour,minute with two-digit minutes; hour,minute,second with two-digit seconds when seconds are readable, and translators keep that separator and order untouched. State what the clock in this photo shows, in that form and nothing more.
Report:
3,39
